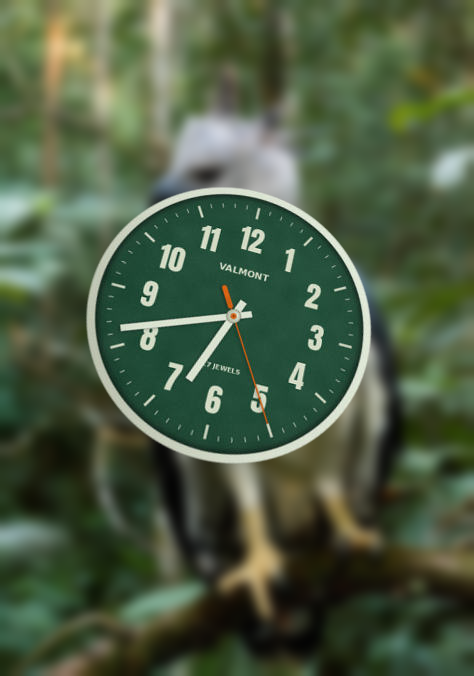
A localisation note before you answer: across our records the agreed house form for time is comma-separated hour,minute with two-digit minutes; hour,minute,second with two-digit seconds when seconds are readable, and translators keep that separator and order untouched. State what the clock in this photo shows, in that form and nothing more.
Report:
6,41,25
